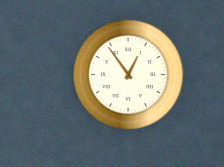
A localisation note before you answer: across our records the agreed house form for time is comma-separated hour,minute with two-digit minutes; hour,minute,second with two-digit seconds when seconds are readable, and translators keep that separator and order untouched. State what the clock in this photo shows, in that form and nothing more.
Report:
12,54
